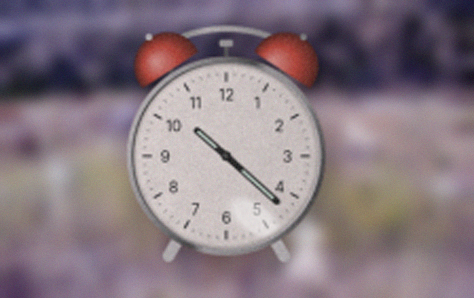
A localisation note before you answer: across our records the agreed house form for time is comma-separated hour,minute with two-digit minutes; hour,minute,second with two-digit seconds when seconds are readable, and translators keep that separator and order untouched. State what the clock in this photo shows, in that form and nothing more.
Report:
10,22
